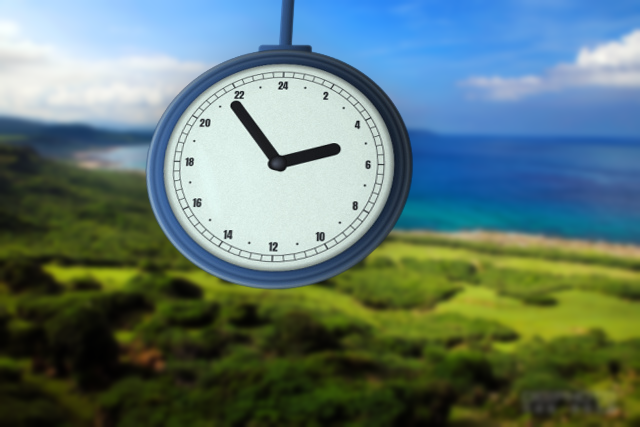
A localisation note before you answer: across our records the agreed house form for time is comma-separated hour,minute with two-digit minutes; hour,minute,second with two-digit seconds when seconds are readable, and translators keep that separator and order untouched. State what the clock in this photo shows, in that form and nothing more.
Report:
4,54
